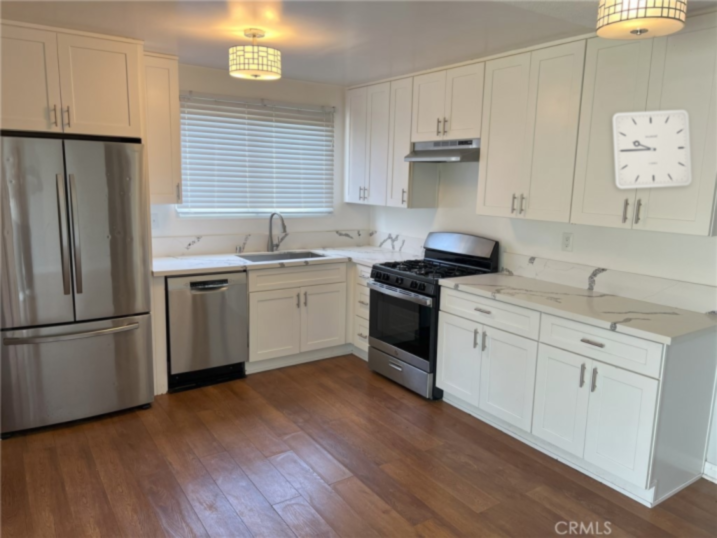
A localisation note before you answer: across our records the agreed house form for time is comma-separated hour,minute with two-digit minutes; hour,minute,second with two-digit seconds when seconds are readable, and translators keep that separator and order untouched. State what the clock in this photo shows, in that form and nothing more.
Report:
9,45
